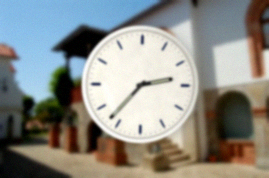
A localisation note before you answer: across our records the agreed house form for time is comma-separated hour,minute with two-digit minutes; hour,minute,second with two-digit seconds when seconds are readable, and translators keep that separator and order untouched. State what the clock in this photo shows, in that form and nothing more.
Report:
2,37
